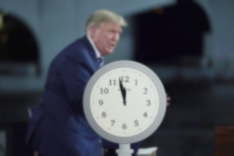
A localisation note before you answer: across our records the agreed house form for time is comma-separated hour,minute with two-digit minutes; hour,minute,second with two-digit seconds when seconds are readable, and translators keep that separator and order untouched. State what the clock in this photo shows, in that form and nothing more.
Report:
11,58
